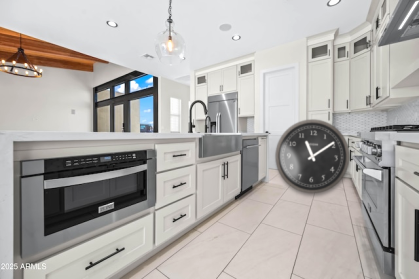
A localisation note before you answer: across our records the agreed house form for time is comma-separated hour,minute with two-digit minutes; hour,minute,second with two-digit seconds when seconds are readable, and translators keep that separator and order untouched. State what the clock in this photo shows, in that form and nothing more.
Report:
11,09
